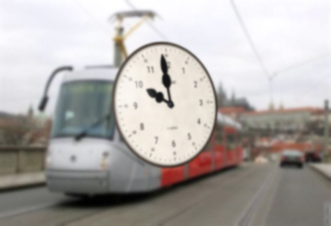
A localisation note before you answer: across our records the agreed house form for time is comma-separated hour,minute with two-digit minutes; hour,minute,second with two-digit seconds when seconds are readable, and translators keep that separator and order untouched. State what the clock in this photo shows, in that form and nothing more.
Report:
9,59
